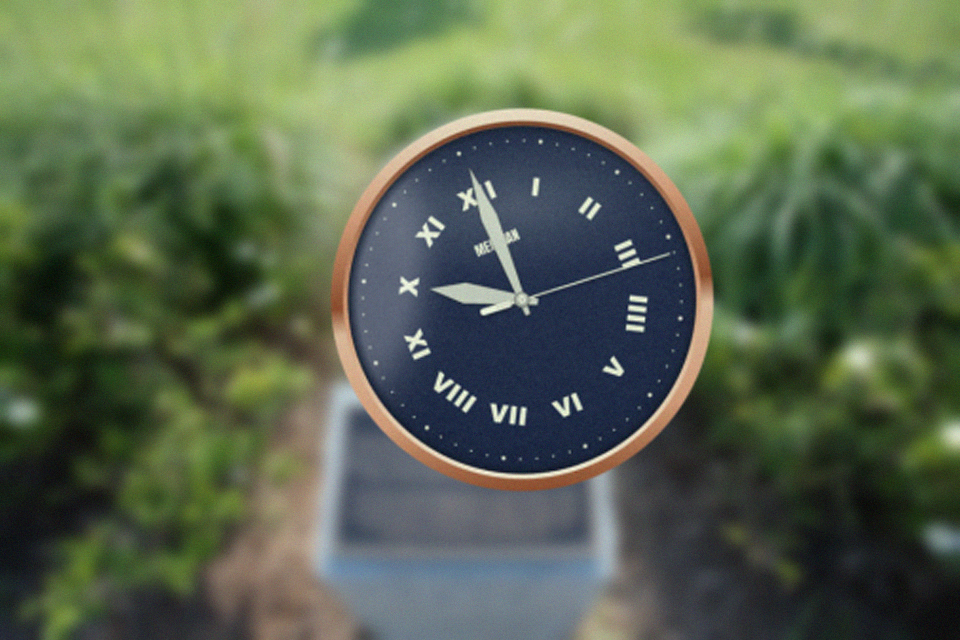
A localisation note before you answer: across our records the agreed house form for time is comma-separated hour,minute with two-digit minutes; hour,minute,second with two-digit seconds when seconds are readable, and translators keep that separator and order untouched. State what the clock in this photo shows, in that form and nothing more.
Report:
10,00,16
